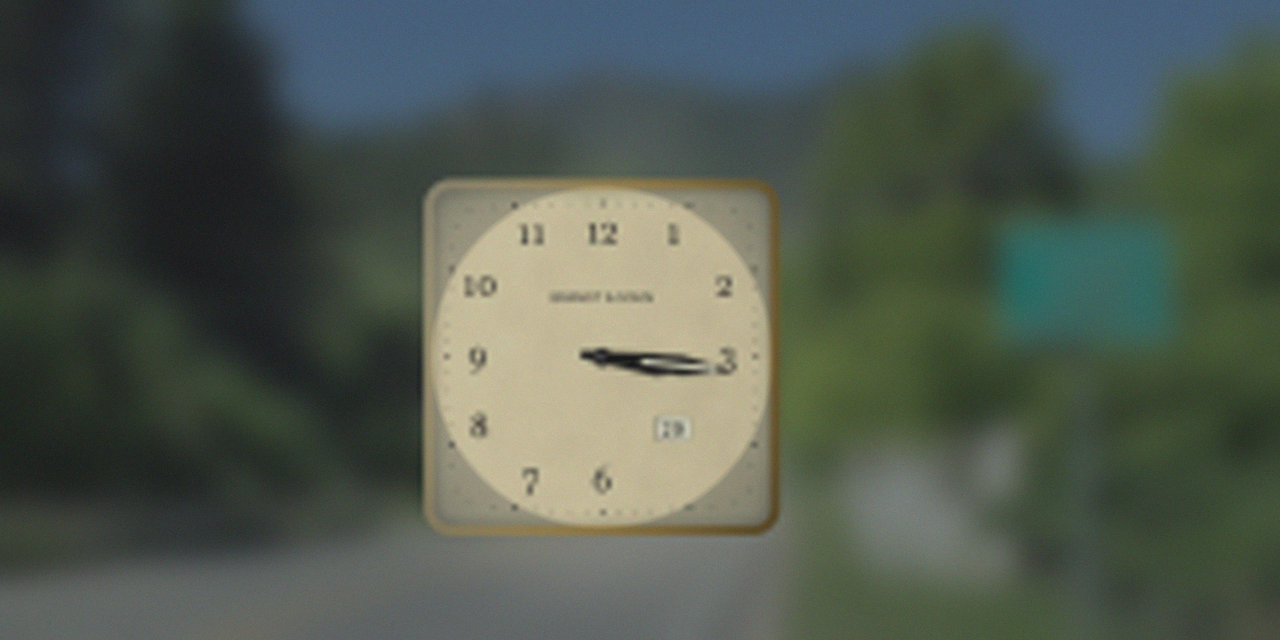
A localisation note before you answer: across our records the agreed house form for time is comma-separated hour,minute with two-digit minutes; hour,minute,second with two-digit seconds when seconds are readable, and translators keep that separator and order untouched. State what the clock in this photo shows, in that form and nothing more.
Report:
3,16
